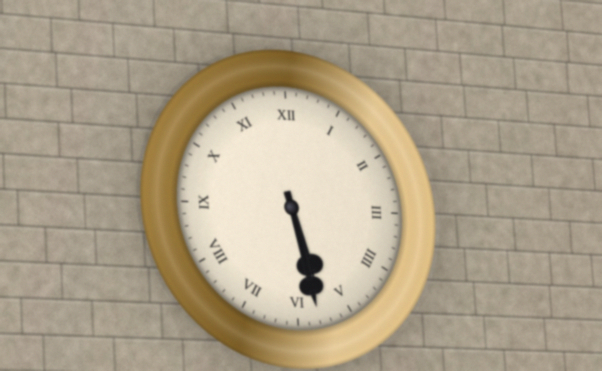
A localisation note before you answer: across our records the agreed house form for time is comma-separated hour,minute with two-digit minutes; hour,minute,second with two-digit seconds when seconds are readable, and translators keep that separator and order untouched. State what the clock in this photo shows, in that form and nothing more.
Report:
5,28
